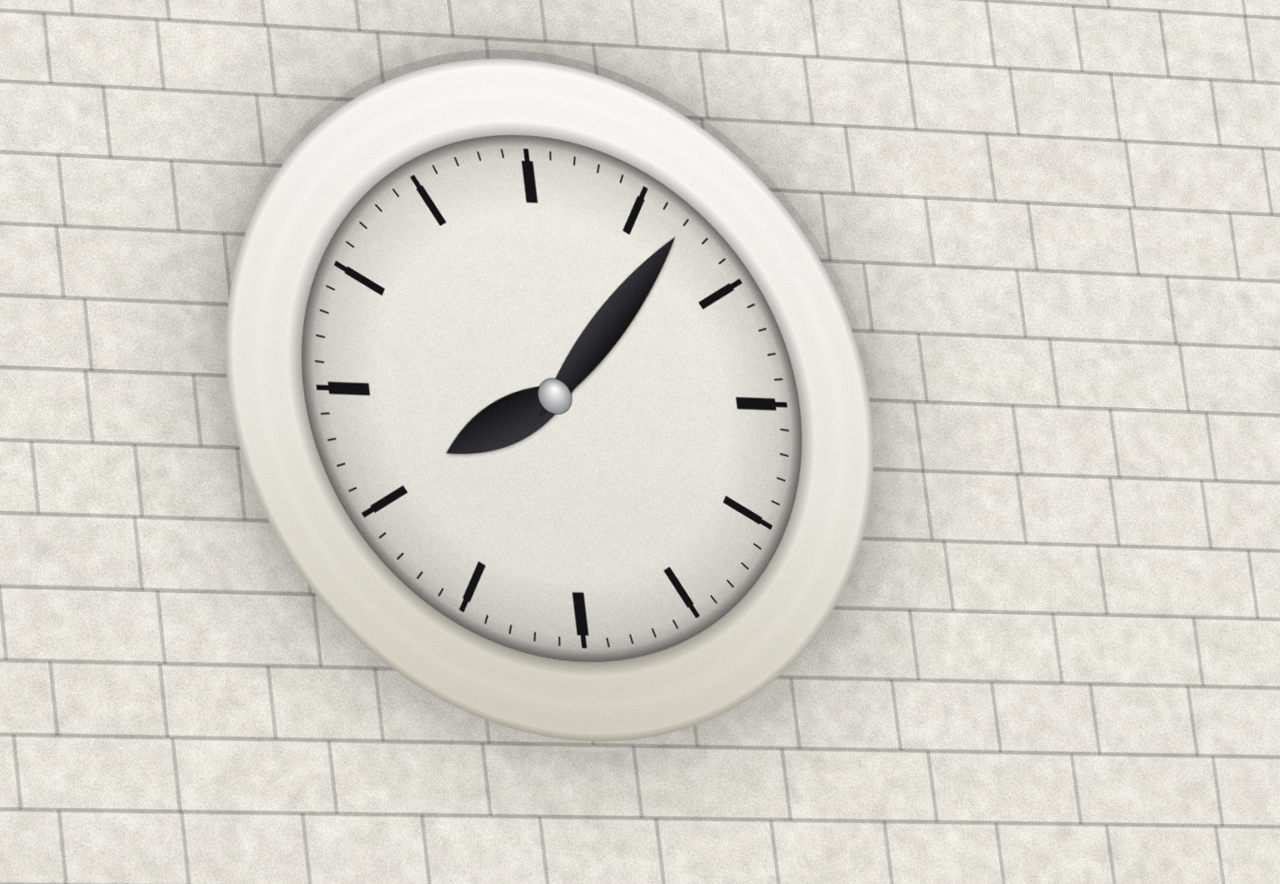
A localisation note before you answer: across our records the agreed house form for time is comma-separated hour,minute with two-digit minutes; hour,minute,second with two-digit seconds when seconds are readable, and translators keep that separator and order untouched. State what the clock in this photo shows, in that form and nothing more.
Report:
8,07
